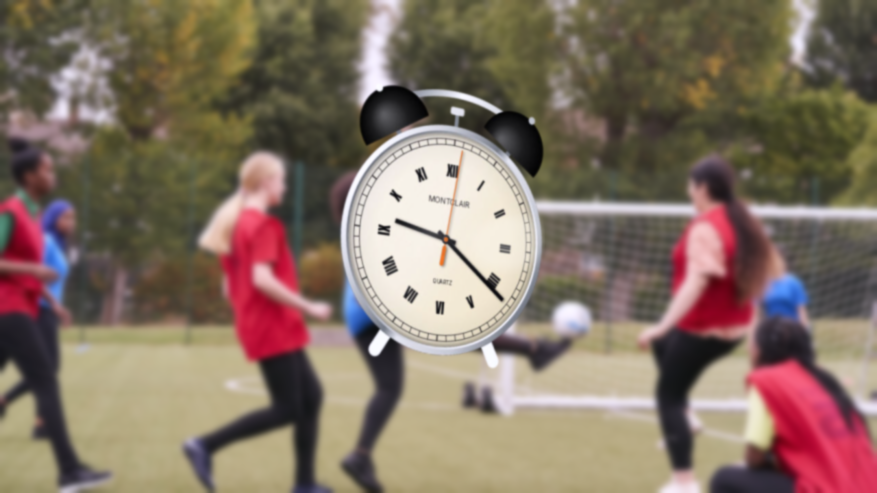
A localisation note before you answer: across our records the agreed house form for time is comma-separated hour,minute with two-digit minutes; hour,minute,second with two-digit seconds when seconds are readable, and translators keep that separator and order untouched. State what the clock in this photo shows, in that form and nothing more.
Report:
9,21,01
